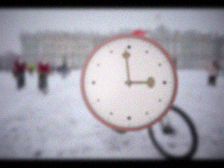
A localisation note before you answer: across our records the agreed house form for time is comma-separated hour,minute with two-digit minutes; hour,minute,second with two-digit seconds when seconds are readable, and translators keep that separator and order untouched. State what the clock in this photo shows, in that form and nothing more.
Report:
2,59
